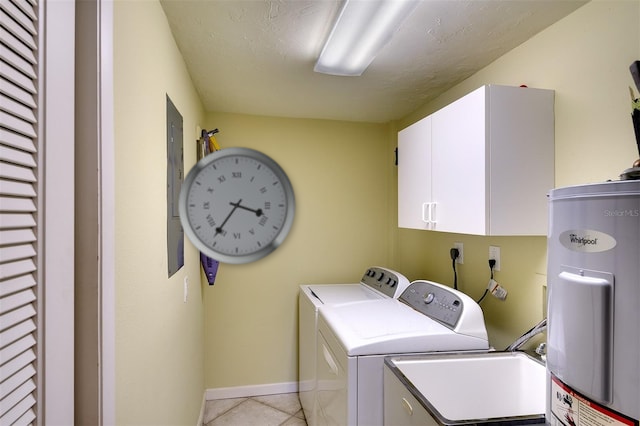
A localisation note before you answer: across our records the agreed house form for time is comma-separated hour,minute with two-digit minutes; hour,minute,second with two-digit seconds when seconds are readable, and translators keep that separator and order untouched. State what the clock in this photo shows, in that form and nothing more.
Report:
3,36
